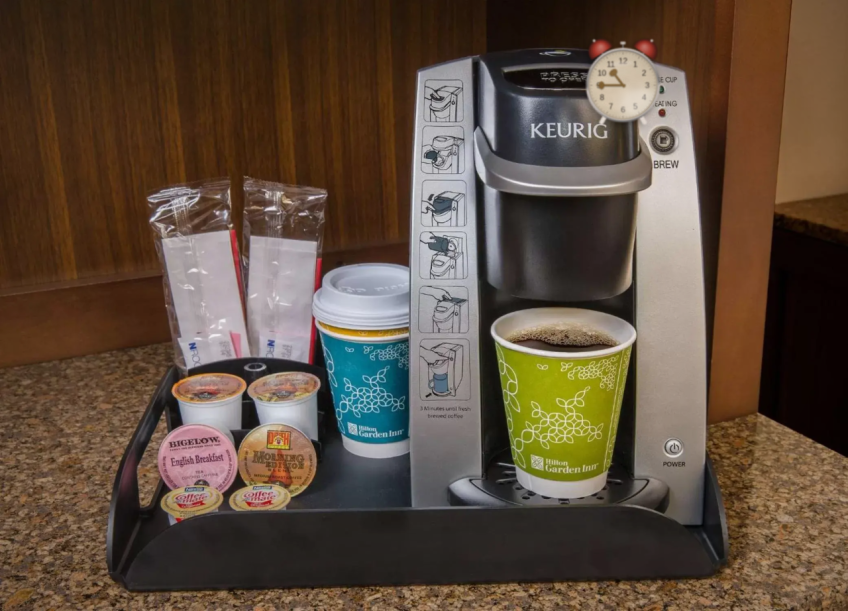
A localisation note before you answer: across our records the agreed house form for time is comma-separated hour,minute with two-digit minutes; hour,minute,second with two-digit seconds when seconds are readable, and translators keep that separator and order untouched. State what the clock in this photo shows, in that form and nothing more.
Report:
10,45
